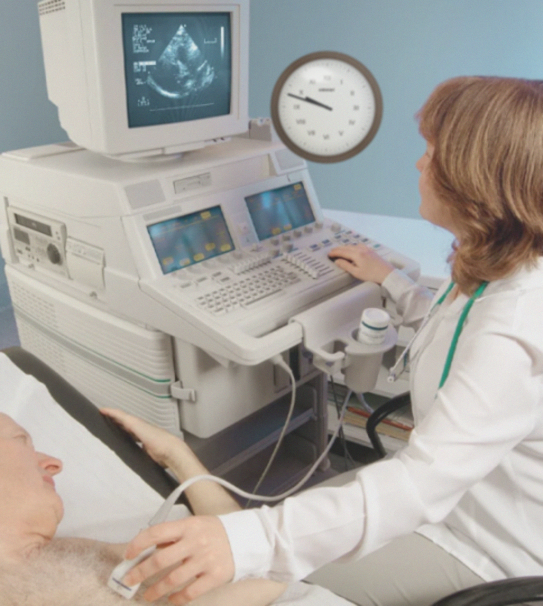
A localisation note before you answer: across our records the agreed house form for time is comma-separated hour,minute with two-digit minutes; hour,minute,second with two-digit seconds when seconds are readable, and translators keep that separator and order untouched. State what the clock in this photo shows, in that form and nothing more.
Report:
9,48
